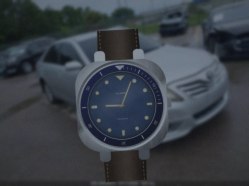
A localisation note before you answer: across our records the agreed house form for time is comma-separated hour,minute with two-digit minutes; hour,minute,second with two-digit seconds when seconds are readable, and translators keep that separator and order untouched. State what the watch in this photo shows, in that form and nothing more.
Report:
9,04
